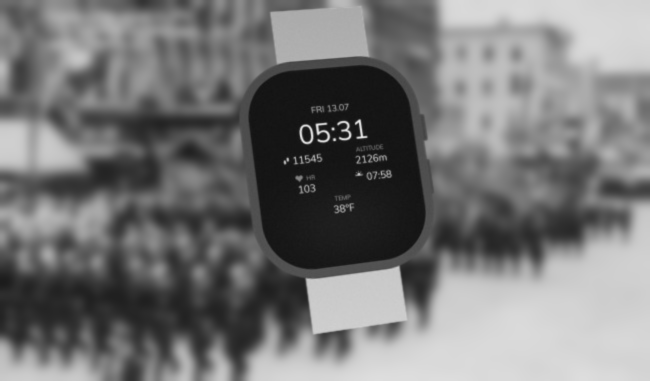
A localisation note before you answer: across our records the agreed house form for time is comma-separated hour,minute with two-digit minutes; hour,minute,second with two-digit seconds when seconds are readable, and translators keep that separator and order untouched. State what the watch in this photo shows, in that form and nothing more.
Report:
5,31
